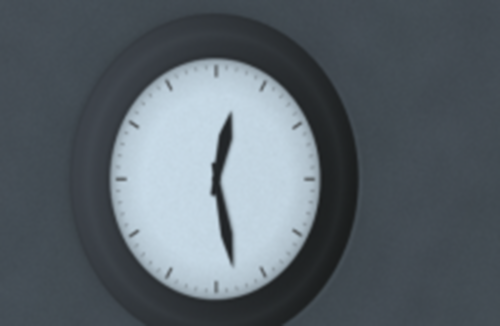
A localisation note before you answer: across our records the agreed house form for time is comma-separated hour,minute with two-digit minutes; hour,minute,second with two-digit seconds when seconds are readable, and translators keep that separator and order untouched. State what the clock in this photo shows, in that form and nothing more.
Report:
12,28
